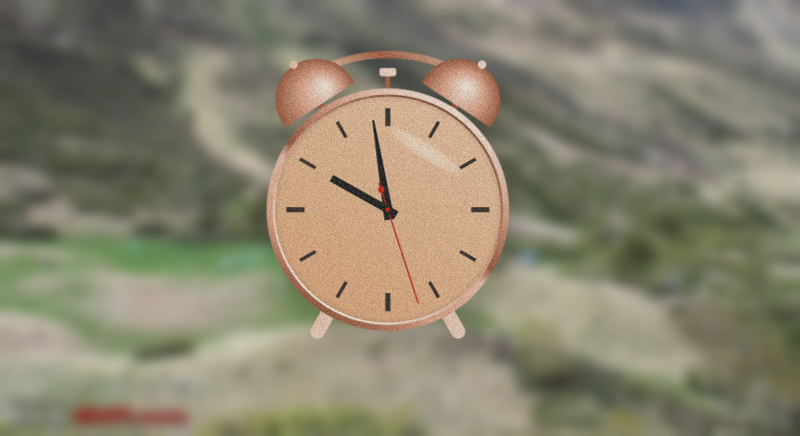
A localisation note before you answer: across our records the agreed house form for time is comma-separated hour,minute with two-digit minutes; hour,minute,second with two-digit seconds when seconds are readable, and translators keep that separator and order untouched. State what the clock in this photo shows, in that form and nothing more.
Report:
9,58,27
